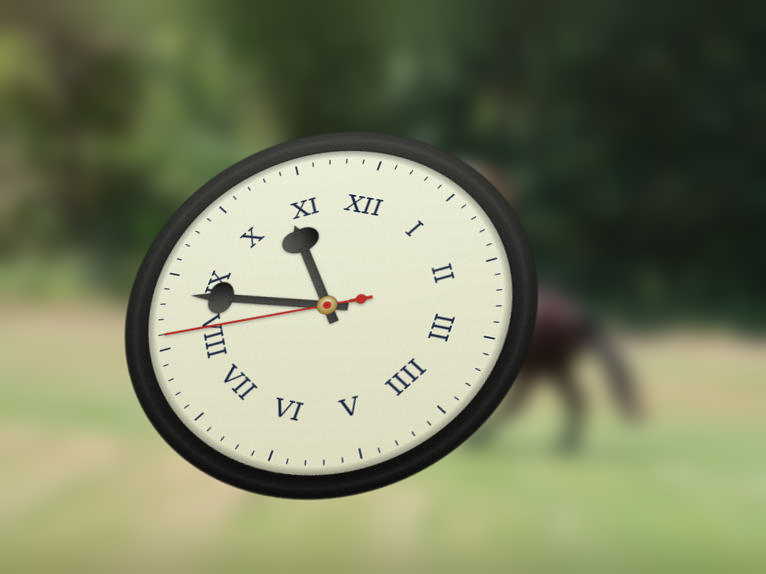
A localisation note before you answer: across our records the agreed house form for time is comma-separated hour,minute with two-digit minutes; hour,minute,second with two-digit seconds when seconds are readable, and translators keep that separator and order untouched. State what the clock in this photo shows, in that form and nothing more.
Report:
10,43,41
